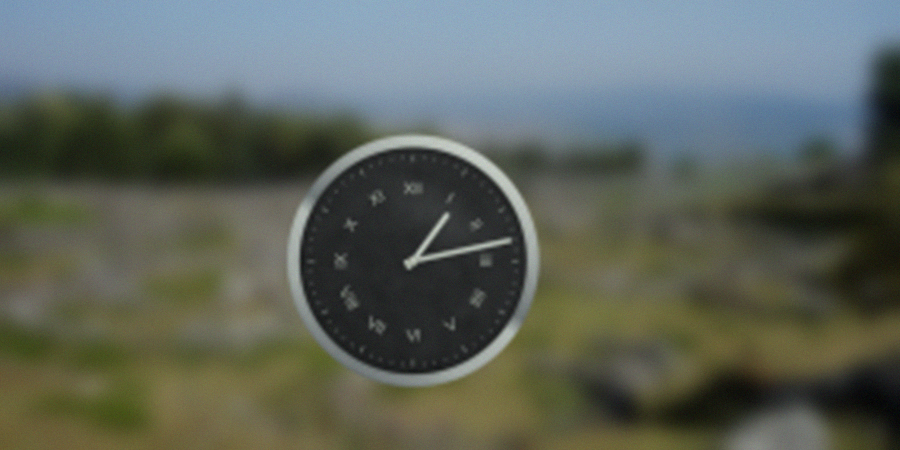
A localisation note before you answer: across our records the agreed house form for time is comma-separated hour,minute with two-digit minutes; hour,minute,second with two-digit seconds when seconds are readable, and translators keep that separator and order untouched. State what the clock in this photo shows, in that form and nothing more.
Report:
1,13
